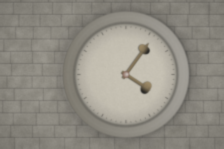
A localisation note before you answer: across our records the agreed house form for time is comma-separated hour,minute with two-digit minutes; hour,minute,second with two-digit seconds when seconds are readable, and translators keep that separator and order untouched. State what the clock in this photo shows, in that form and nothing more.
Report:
4,06
